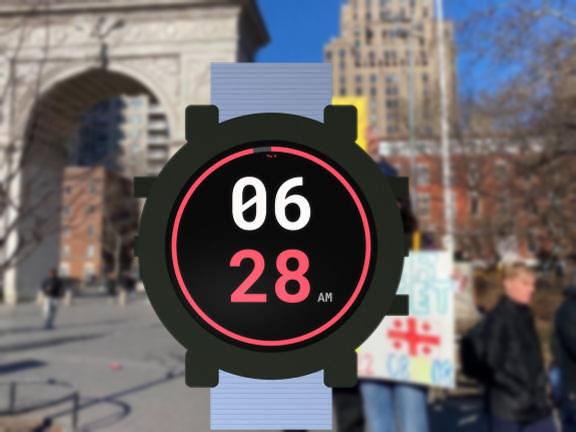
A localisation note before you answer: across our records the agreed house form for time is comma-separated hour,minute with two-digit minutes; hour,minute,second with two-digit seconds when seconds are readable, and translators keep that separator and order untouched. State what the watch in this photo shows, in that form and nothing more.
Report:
6,28
